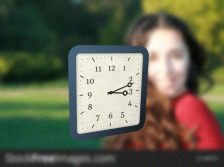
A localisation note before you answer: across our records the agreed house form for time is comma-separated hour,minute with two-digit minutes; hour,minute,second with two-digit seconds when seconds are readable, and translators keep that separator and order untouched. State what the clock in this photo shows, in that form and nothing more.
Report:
3,12
